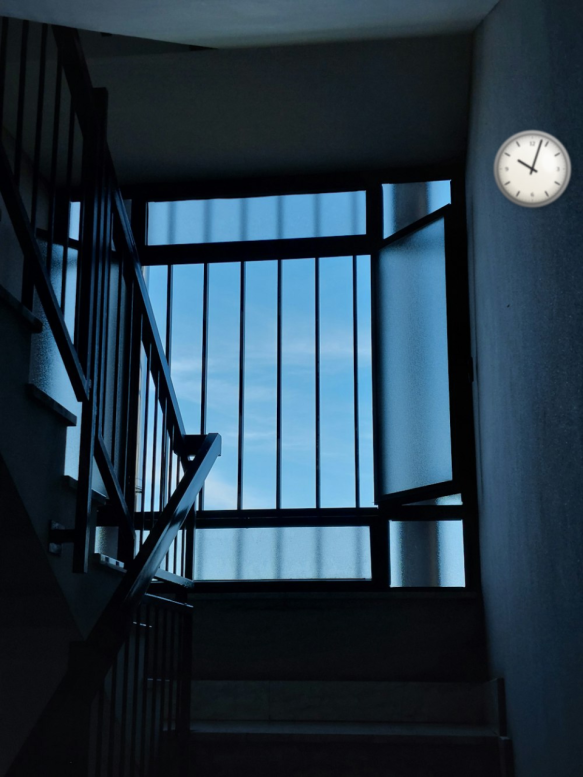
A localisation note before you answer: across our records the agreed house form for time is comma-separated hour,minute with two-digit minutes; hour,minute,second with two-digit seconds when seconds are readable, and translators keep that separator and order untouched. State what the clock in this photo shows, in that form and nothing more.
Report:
10,03
